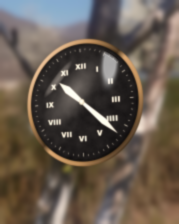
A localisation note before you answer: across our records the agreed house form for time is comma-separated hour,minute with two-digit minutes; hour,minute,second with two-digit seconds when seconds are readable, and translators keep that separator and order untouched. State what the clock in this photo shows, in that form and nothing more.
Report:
10,22
